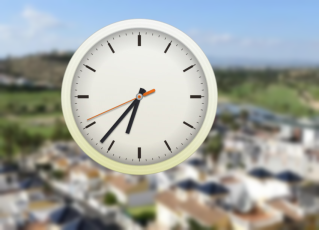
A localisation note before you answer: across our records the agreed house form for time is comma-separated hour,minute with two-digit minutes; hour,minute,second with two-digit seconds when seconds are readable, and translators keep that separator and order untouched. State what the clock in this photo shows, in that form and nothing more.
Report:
6,36,41
